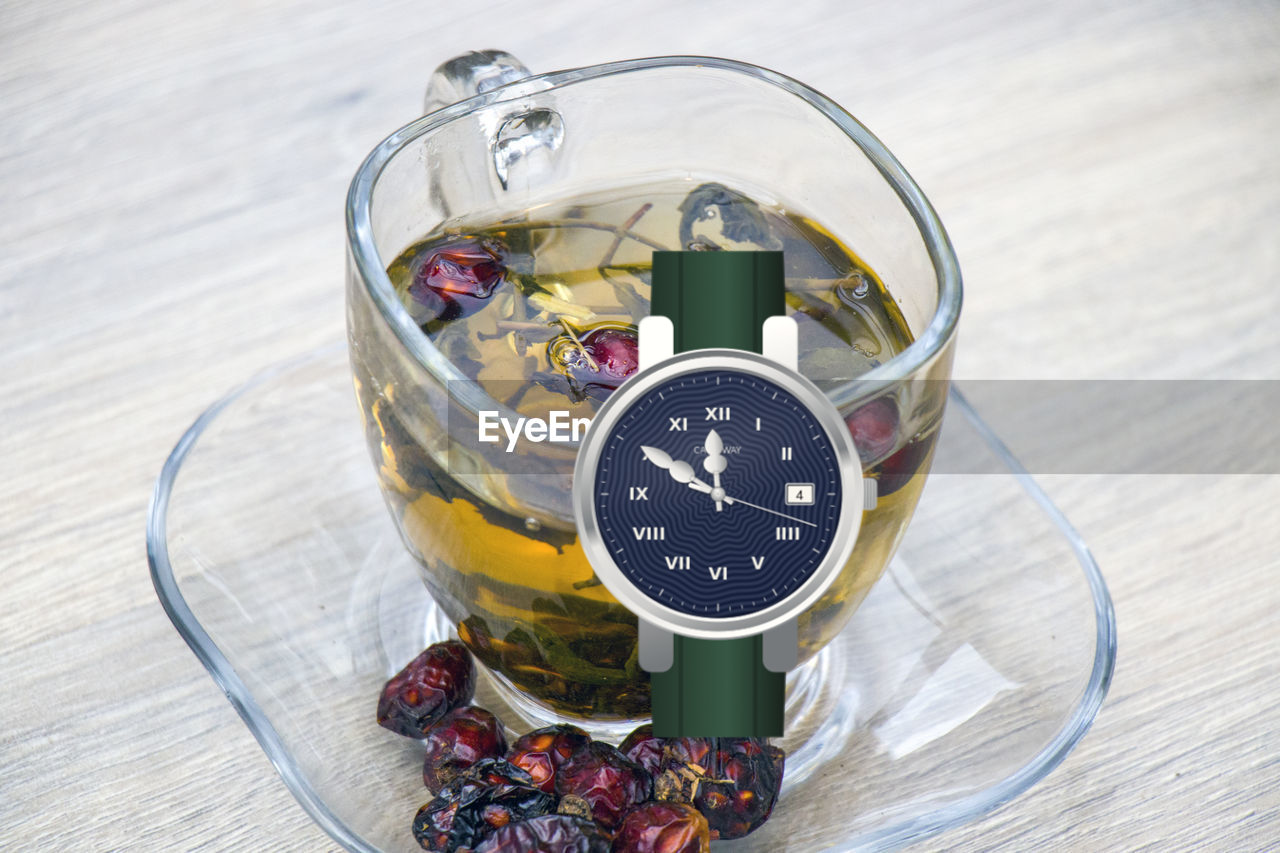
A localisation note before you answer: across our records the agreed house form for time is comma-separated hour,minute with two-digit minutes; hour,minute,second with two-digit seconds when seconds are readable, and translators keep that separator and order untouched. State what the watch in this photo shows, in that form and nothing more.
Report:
11,50,18
